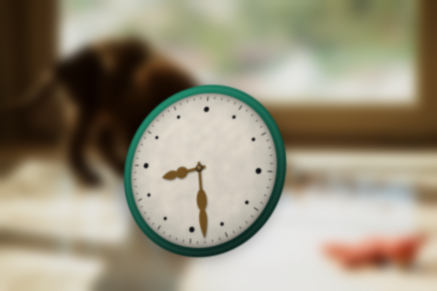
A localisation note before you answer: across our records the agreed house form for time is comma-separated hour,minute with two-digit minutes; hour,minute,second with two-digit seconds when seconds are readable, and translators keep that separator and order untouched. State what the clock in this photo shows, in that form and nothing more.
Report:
8,28
